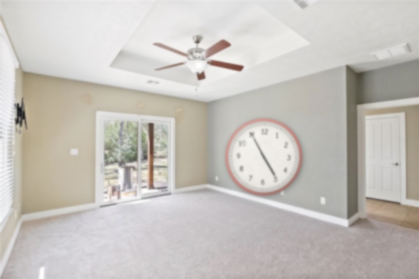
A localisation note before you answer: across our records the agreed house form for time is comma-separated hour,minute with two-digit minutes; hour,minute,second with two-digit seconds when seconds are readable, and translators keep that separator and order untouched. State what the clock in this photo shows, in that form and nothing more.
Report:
4,55
